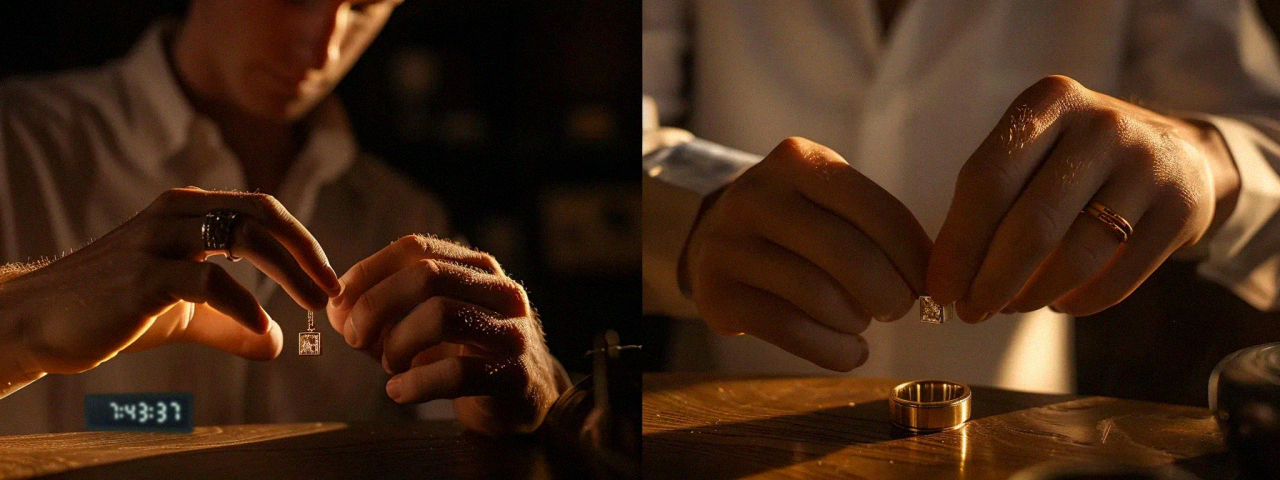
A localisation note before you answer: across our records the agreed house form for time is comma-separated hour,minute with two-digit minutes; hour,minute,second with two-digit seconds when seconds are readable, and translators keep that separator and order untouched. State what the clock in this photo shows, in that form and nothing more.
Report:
7,43,37
